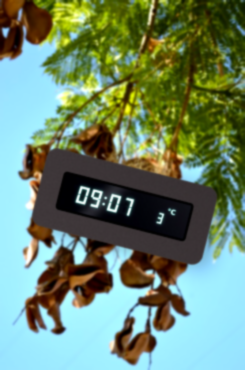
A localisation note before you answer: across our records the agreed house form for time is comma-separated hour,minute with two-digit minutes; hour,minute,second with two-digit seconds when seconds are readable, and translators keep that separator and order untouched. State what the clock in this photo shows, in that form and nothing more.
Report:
9,07
